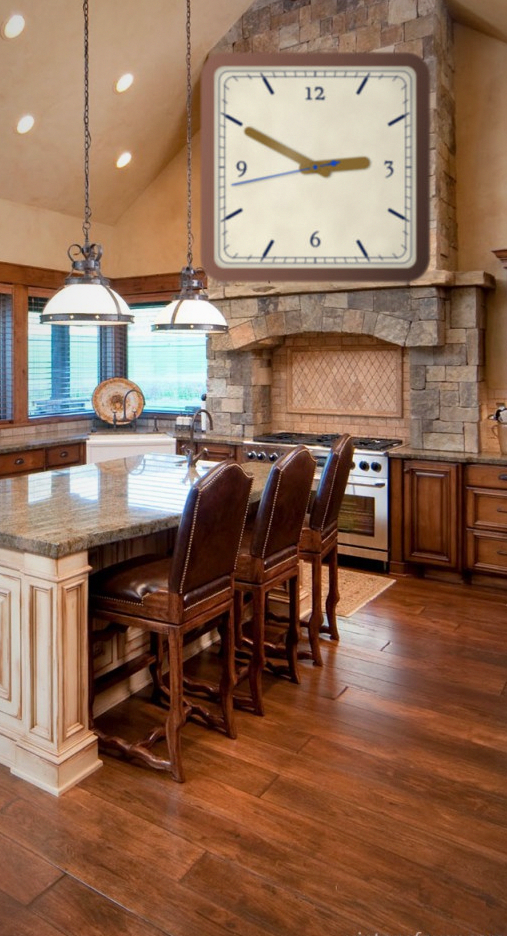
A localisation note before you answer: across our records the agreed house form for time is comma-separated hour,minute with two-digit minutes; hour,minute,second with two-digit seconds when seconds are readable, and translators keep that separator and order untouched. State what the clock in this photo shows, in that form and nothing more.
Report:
2,49,43
